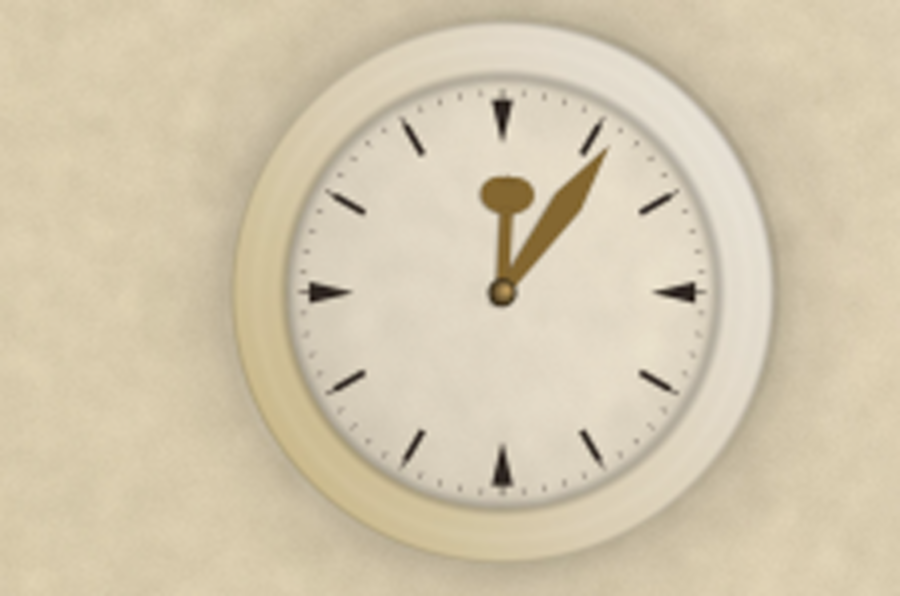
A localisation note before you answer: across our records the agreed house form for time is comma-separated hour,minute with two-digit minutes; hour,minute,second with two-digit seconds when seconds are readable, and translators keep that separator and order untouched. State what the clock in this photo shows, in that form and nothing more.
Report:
12,06
